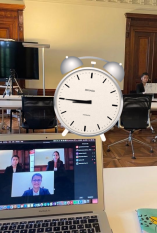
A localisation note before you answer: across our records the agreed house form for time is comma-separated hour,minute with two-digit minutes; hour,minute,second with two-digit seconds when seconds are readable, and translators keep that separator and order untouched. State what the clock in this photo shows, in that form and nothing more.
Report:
8,45
